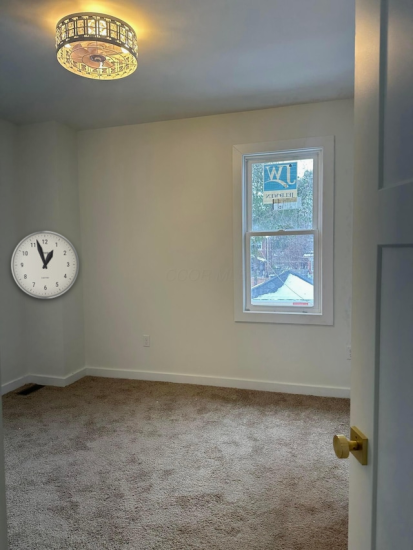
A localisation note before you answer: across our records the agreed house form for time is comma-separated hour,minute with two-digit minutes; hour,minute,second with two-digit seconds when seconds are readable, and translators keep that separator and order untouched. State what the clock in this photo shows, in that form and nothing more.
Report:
12,57
